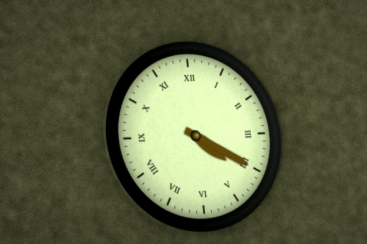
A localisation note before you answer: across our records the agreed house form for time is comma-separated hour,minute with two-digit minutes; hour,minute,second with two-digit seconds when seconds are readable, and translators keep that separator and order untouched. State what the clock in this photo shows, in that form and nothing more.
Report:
4,20
